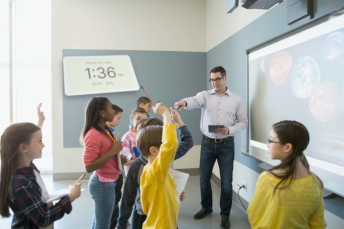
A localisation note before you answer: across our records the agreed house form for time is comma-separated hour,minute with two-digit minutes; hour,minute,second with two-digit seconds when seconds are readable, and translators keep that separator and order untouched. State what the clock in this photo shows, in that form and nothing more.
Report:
1,36
